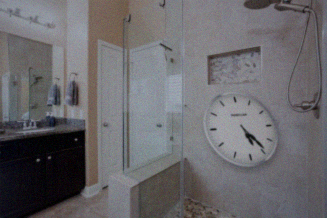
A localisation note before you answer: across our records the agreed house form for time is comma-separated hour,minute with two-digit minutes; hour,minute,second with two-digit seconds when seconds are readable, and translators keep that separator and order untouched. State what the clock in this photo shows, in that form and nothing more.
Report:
5,24
